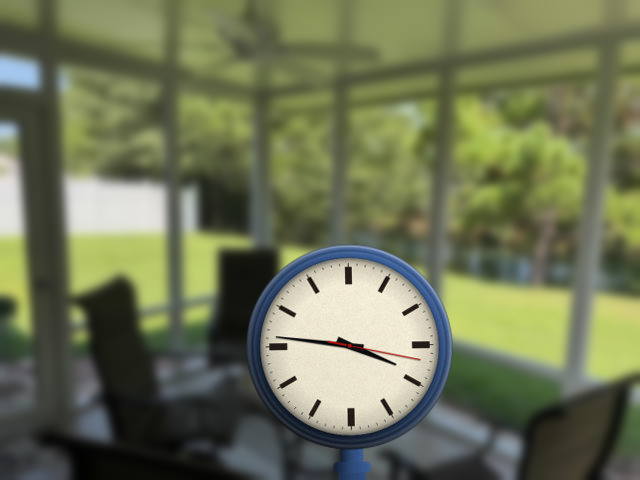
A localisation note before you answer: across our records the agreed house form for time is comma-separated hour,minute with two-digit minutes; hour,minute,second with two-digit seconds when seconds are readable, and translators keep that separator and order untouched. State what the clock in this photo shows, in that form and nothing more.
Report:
3,46,17
